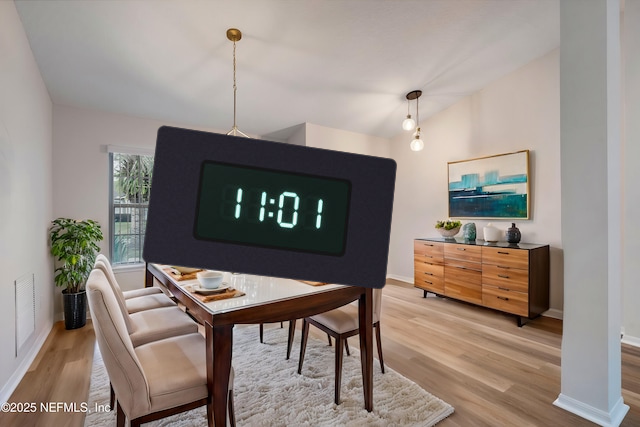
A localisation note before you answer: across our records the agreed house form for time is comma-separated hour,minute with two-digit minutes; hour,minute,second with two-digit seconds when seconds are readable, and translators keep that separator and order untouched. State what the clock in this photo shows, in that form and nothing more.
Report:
11,01
